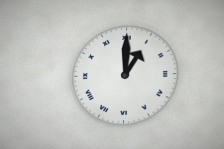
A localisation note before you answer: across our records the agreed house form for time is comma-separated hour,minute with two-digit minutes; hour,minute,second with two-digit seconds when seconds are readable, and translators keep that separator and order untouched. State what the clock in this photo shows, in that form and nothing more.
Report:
1,00
